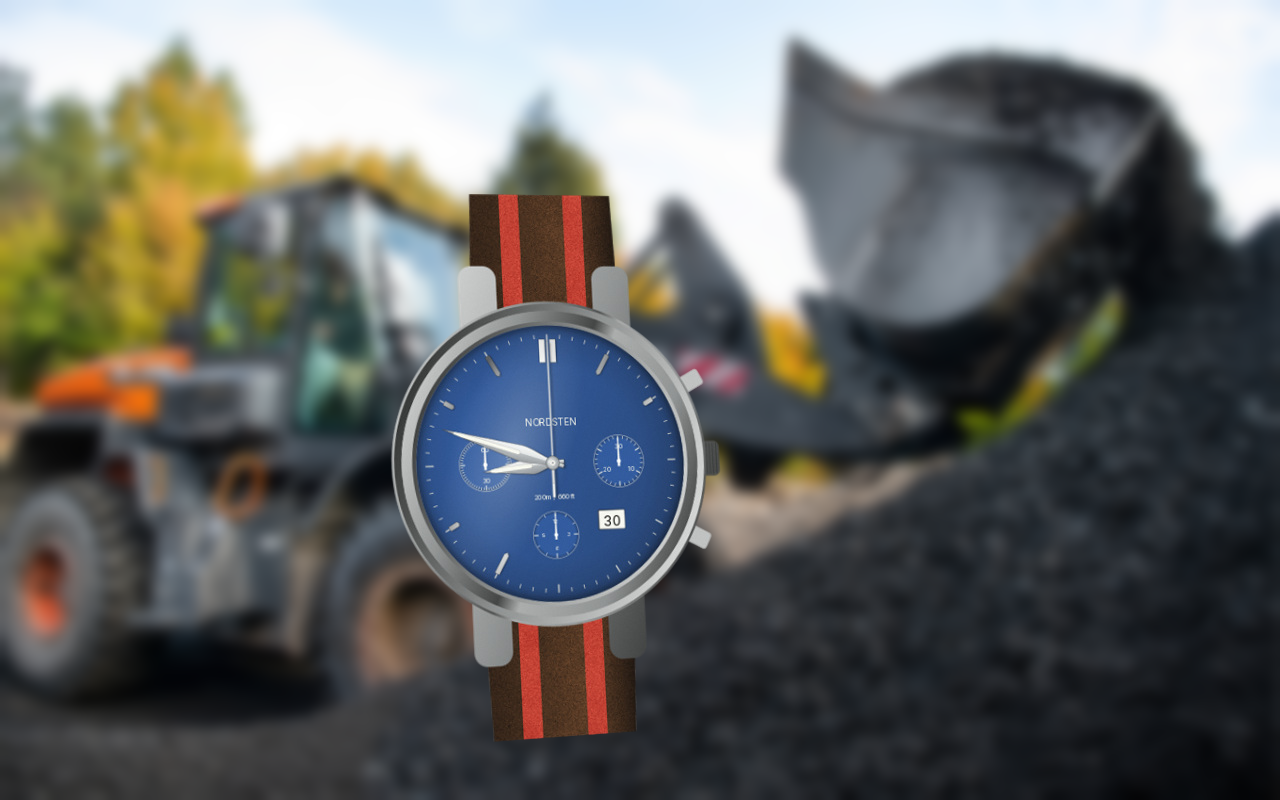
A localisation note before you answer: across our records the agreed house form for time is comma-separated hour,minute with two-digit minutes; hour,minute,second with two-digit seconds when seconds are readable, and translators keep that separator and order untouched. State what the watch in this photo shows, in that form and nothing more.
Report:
8,48
